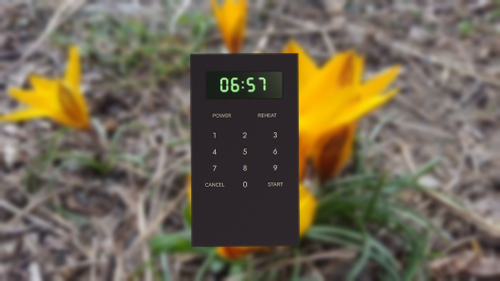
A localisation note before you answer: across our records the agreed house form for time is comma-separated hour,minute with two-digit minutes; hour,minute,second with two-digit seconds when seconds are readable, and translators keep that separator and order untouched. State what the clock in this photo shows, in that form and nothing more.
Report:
6,57
